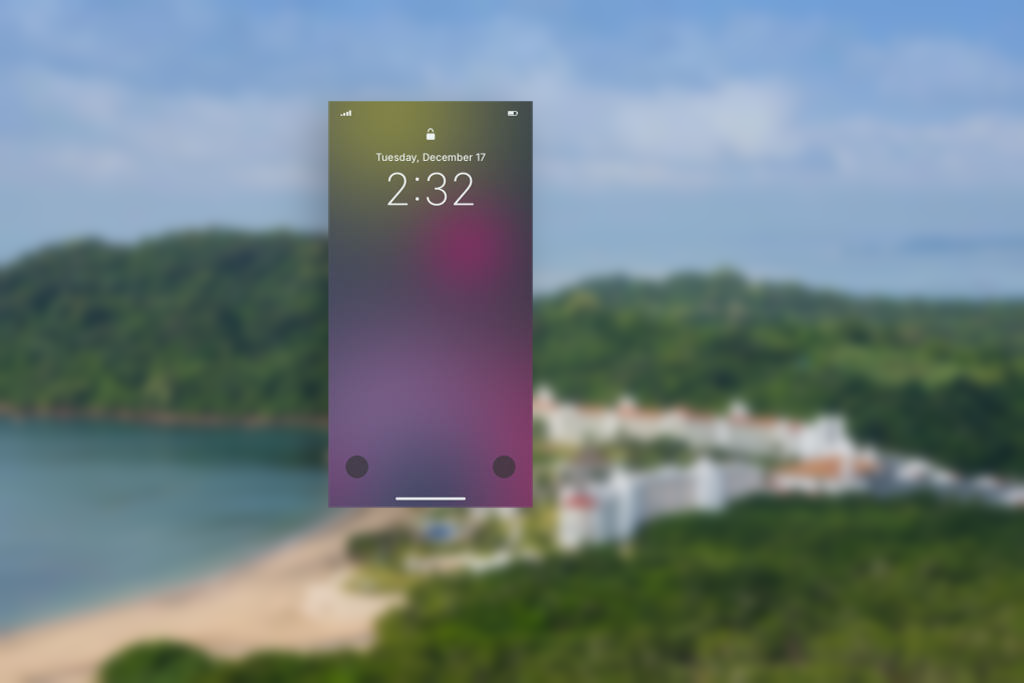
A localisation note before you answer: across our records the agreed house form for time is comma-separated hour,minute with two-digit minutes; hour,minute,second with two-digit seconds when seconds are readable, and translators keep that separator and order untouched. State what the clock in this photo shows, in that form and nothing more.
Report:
2,32
